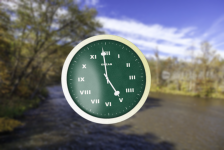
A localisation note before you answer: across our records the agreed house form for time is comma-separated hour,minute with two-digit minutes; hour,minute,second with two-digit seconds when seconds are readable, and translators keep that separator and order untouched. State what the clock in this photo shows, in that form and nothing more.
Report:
4,59
